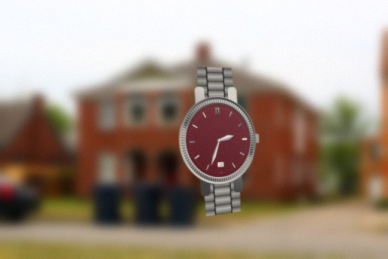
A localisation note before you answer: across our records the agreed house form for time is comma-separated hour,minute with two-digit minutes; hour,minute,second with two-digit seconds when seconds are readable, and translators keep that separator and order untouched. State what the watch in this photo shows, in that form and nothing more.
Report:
2,34
